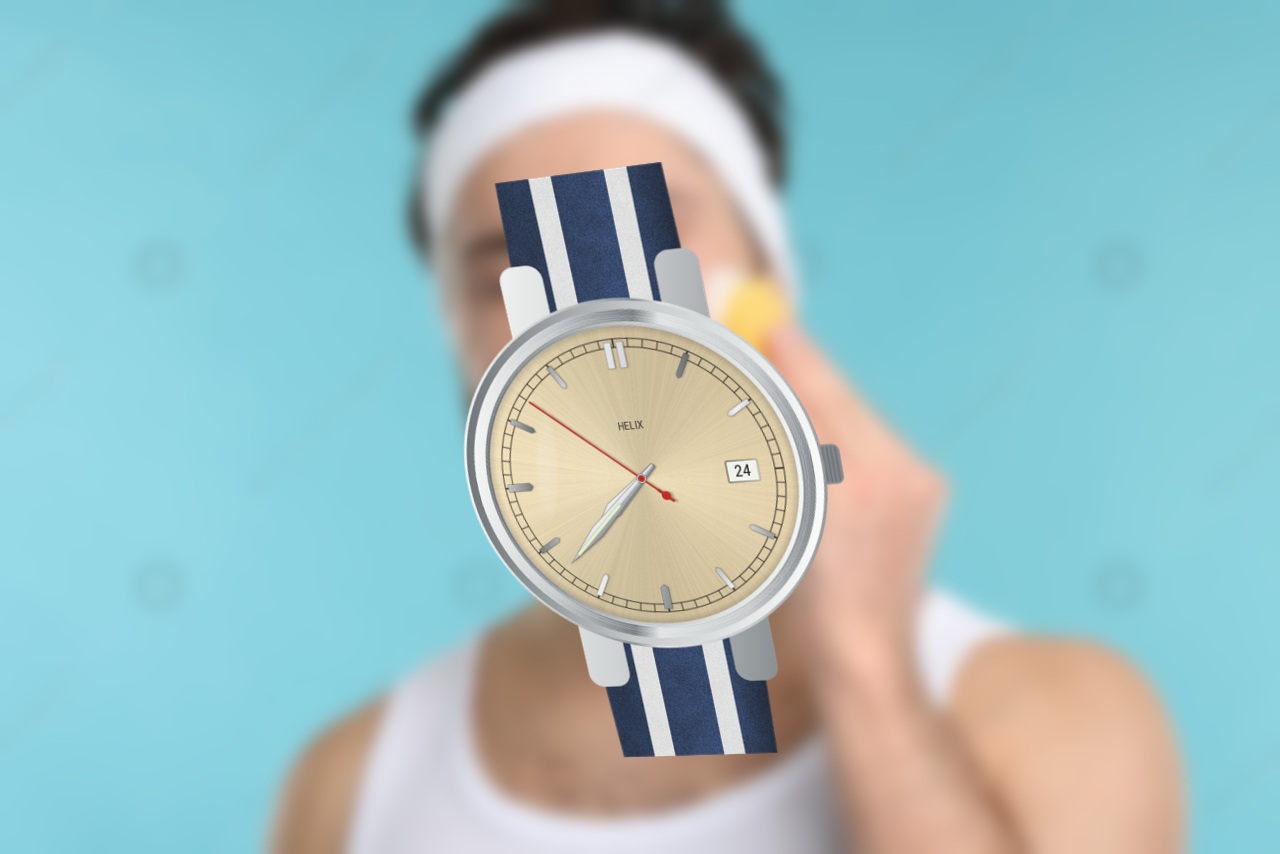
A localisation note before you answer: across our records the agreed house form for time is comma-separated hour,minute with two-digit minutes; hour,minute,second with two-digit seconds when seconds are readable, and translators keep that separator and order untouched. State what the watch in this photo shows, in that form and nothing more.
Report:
7,37,52
